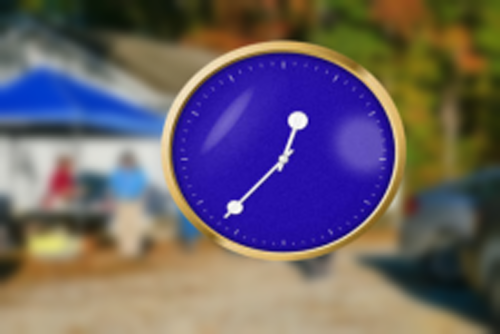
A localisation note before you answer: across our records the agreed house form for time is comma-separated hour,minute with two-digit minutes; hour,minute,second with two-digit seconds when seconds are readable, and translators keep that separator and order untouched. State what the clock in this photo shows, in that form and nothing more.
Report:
12,37
